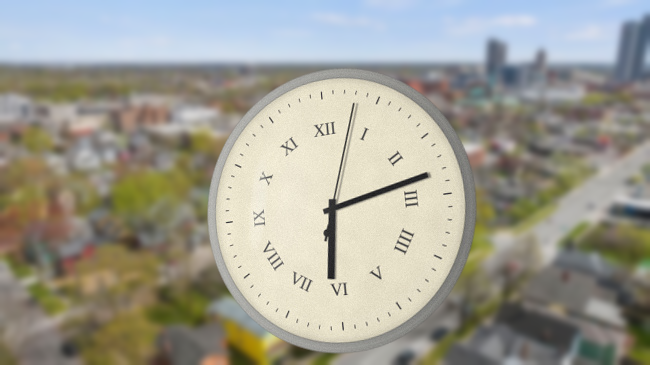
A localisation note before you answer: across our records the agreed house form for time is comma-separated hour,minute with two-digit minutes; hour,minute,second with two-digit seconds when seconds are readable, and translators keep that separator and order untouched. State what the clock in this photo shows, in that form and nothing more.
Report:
6,13,03
